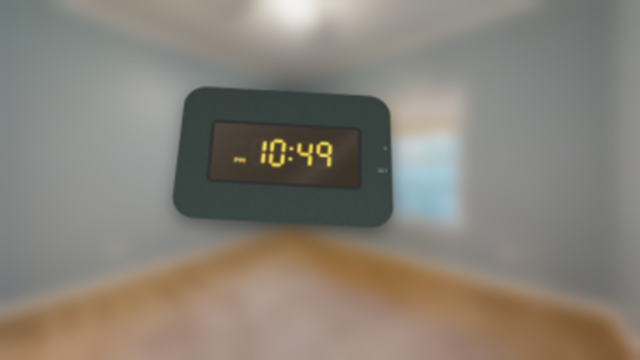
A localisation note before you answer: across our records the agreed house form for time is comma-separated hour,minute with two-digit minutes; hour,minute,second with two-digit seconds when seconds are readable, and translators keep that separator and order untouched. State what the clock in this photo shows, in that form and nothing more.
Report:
10,49
